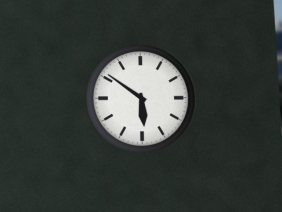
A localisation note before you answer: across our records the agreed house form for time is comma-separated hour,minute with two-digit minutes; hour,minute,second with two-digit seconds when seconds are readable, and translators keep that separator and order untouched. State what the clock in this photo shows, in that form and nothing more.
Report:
5,51
